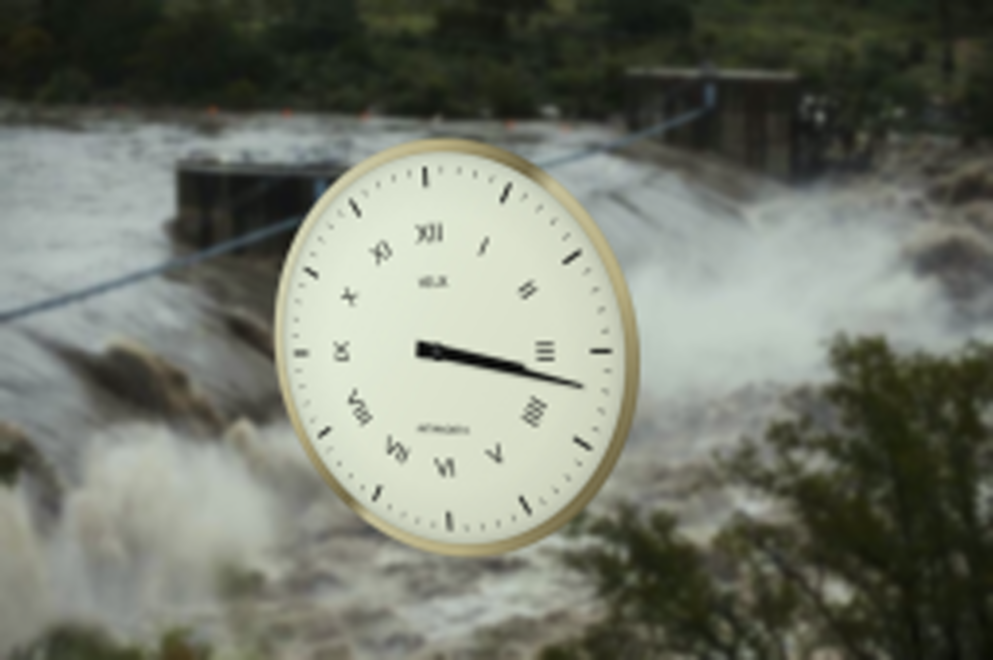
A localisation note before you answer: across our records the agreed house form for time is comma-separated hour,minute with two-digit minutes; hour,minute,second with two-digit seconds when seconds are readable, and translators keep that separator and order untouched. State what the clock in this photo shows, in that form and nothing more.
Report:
3,17
